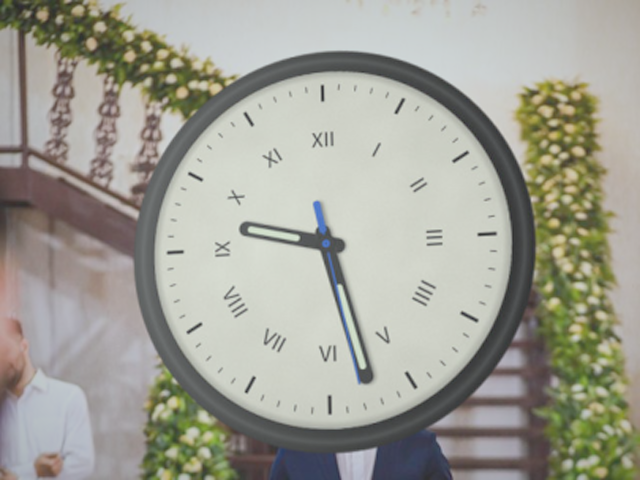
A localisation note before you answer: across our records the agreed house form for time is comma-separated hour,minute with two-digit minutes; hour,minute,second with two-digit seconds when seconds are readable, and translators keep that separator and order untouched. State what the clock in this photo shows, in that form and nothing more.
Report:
9,27,28
